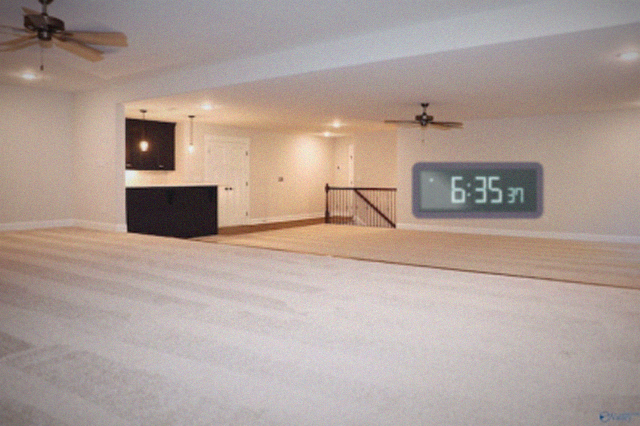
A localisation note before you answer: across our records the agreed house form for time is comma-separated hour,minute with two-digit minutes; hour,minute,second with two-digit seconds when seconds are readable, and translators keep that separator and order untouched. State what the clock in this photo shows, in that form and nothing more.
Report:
6,35,37
